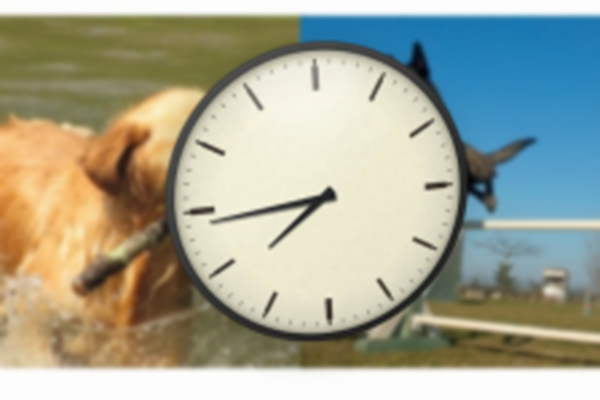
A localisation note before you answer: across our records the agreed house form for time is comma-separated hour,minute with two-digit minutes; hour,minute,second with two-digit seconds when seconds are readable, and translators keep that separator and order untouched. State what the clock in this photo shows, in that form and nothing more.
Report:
7,44
